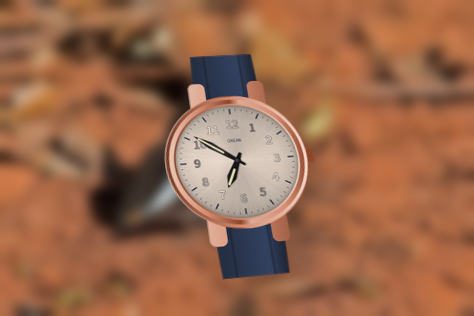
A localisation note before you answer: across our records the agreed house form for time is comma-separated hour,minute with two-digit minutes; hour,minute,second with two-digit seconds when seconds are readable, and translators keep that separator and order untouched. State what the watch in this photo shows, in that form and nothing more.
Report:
6,51
